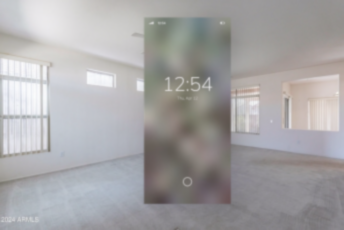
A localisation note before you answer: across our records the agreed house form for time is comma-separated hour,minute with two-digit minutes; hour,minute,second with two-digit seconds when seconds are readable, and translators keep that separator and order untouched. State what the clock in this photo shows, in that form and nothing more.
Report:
12,54
